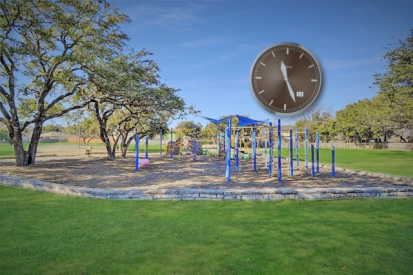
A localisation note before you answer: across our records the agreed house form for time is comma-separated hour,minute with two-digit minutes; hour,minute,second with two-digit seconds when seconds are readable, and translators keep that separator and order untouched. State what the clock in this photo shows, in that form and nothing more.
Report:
11,26
